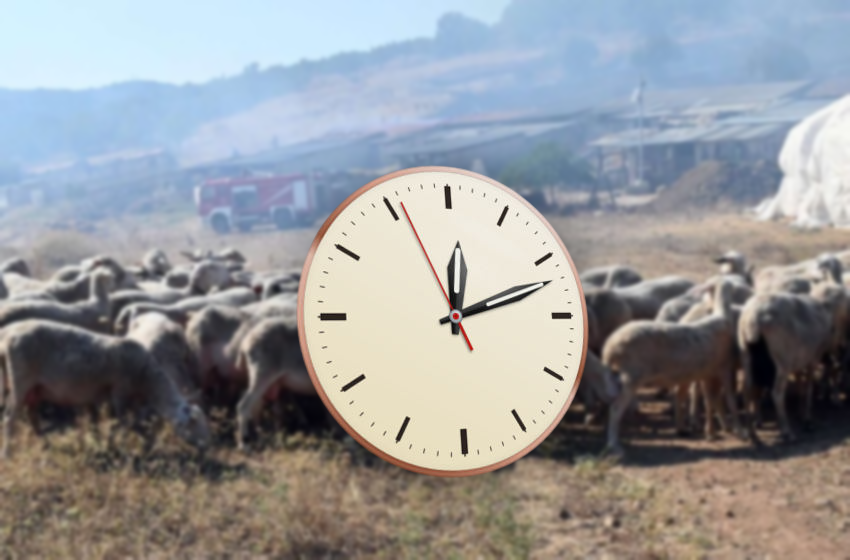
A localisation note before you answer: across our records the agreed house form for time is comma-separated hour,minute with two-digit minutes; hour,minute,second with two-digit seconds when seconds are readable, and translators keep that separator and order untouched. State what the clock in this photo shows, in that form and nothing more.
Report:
12,11,56
